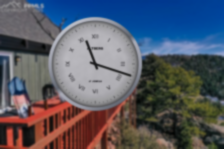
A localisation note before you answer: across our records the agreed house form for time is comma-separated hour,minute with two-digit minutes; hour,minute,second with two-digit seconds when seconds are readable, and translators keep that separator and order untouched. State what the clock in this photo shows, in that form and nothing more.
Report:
11,18
